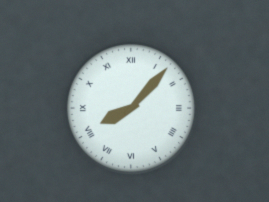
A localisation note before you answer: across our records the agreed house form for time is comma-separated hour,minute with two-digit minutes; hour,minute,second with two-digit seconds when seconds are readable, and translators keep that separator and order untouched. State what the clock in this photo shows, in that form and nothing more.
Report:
8,07
